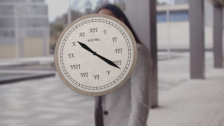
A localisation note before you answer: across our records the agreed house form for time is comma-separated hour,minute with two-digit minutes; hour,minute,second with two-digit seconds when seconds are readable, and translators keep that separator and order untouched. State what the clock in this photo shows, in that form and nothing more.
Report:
10,21
